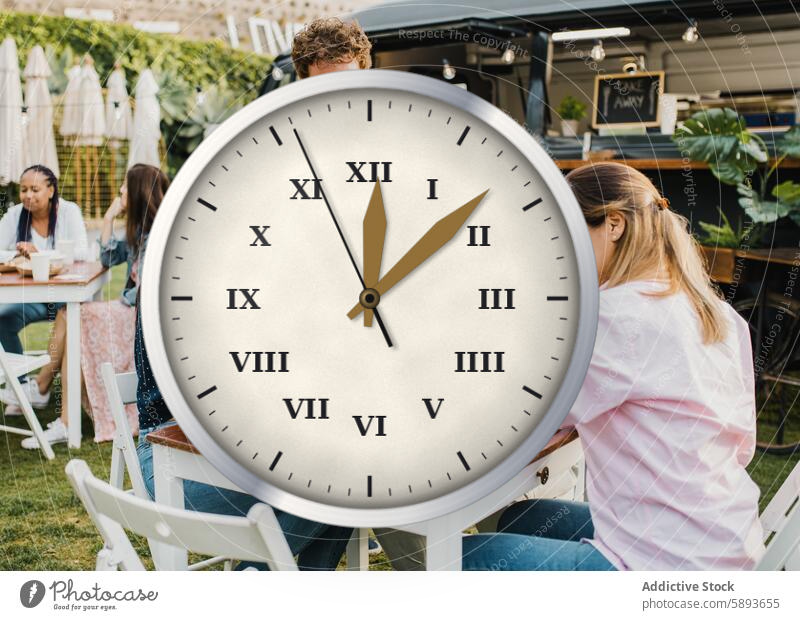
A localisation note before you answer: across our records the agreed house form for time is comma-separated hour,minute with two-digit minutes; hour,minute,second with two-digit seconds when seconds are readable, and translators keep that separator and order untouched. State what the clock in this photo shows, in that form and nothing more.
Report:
12,07,56
